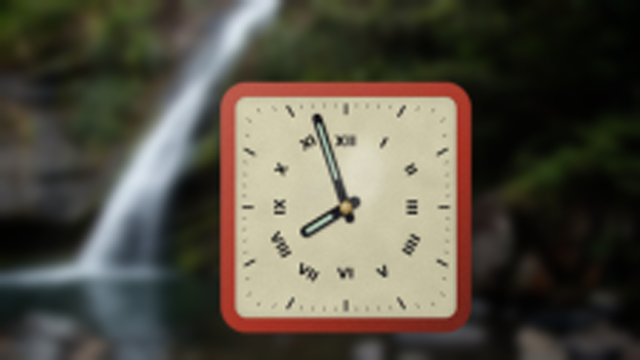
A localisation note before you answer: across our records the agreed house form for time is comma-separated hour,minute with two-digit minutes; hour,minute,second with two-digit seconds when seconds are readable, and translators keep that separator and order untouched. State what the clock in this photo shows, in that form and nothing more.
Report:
7,57
